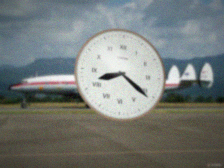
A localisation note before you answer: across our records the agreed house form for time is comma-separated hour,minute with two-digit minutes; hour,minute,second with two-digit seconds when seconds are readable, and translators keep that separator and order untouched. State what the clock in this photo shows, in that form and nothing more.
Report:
8,21
